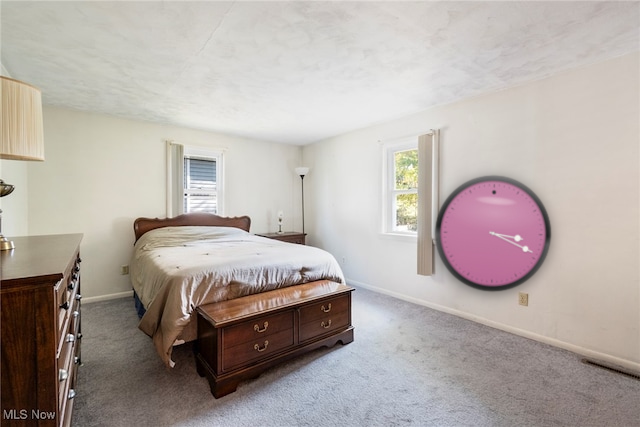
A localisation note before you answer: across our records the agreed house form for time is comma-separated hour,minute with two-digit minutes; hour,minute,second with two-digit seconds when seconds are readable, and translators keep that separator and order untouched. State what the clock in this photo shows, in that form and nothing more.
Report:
3,19
